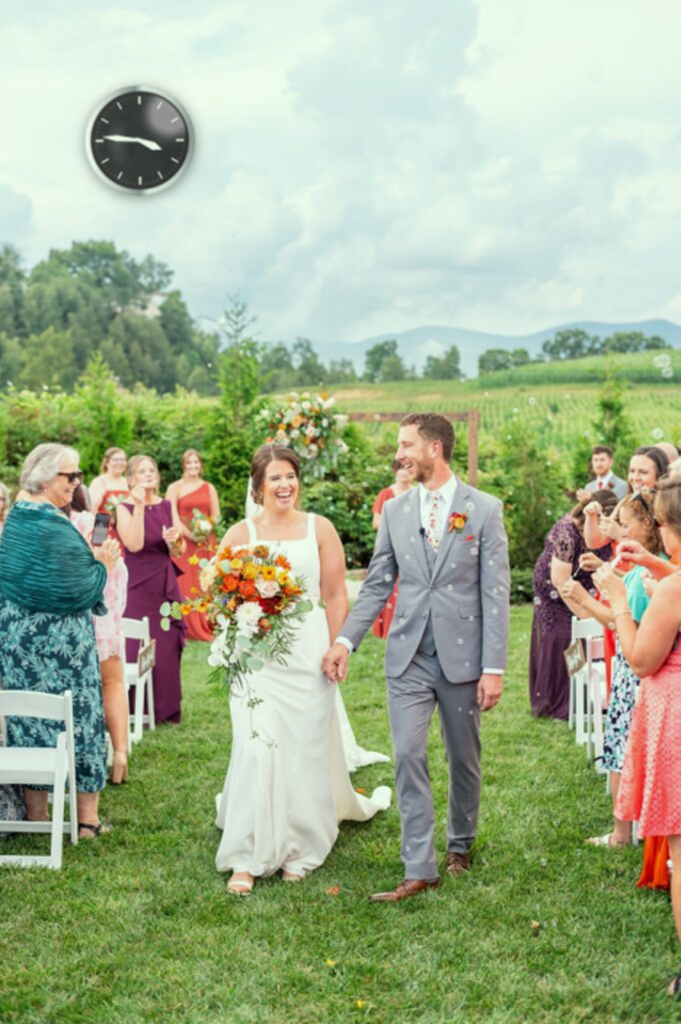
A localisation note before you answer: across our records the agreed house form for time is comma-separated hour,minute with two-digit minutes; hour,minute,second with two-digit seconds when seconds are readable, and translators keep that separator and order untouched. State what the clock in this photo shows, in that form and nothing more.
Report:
3,46
